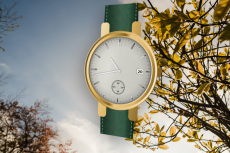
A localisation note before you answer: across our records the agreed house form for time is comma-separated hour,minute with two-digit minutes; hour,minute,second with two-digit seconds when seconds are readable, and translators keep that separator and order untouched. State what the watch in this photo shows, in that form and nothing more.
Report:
10,43
